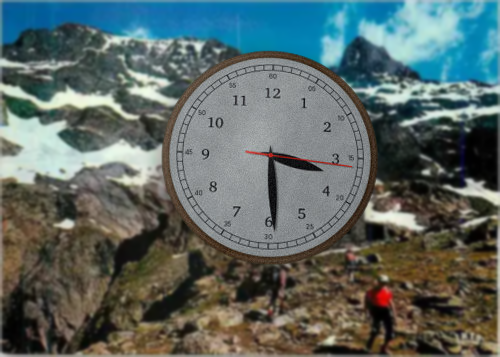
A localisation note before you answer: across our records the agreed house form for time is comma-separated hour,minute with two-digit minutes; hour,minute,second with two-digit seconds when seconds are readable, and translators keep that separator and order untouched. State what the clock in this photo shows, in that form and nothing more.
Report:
3,29,16
